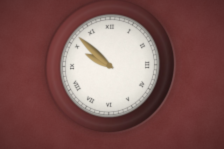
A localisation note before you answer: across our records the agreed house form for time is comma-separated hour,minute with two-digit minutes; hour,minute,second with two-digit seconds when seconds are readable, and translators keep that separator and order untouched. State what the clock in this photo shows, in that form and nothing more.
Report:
9,52
